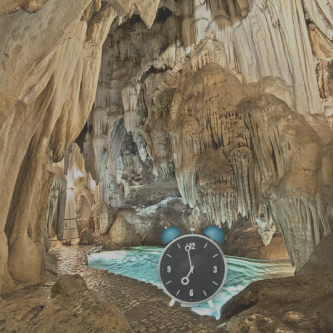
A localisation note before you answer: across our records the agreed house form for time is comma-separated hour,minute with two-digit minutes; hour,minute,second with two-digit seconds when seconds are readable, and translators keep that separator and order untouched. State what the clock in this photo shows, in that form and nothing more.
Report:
6,58
